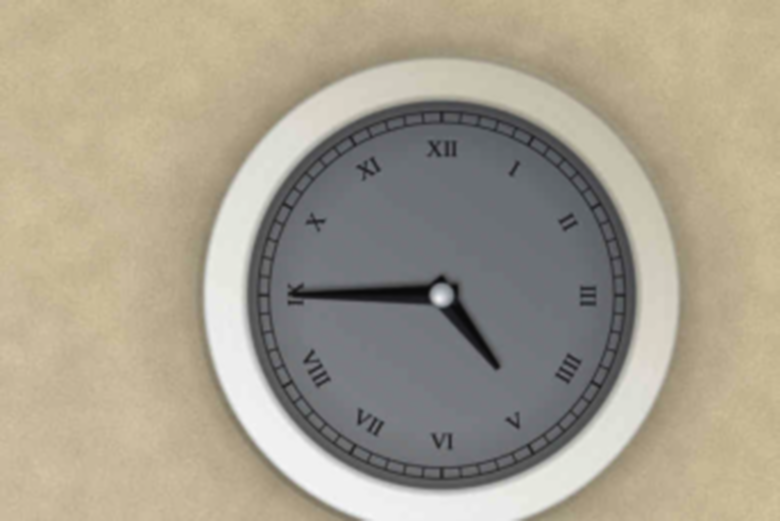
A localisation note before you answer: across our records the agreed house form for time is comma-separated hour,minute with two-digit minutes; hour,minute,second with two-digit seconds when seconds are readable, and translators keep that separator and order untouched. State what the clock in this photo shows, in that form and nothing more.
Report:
4,45
